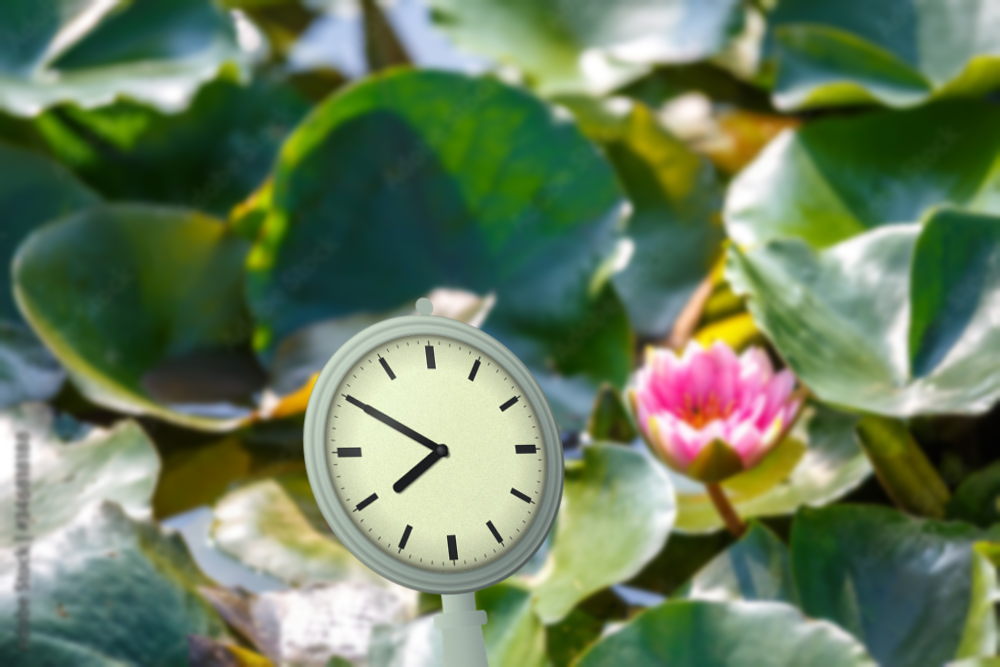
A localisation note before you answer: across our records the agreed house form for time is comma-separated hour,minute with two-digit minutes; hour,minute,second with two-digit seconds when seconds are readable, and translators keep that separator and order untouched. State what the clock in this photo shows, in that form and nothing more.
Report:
7,50
